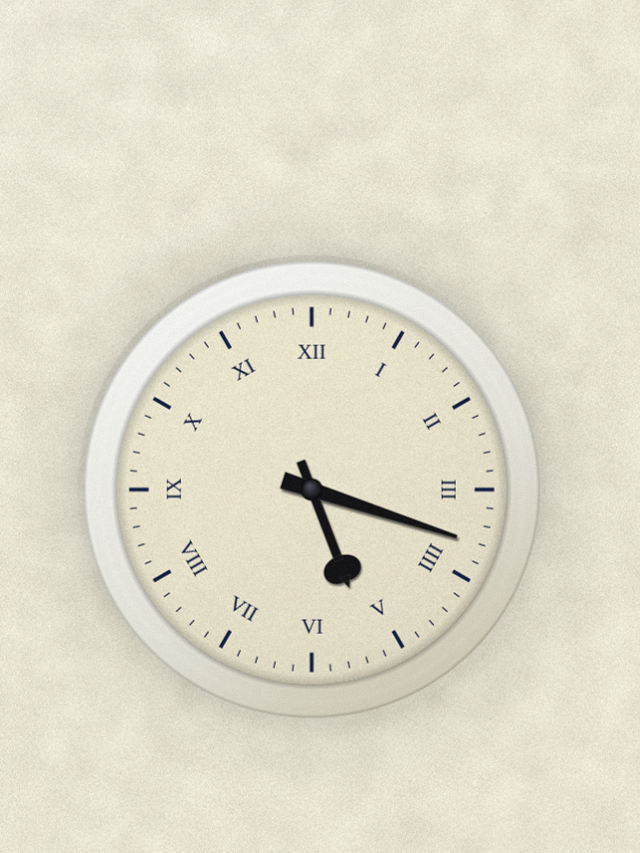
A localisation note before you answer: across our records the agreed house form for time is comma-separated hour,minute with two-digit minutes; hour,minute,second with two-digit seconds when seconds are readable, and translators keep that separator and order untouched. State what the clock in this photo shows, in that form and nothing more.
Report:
5,18
